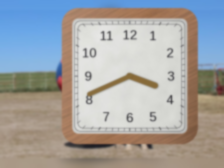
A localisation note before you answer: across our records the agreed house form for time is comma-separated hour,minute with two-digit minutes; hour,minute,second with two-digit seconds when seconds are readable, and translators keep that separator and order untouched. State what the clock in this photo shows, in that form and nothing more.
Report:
3,41
